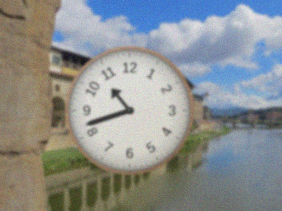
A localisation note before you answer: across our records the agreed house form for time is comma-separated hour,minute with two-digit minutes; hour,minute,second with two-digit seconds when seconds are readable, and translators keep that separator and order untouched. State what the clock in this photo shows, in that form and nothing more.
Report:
10,42
